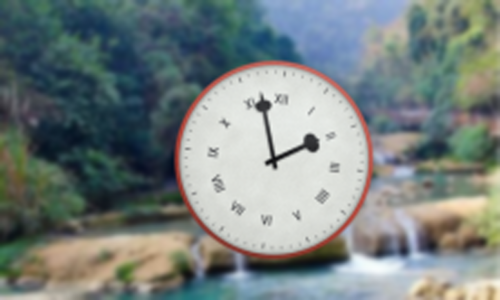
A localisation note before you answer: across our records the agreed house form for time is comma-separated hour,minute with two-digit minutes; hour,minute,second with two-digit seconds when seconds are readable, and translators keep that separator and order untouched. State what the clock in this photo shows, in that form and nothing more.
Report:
1,57
